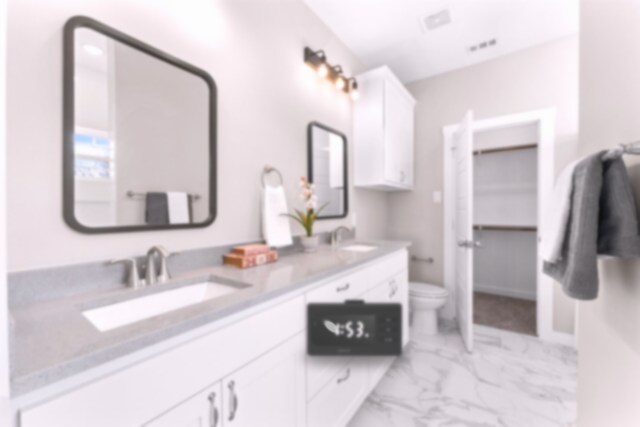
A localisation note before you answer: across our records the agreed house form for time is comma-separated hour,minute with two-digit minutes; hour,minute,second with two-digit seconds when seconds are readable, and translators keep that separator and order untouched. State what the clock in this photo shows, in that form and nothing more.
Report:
1,53
